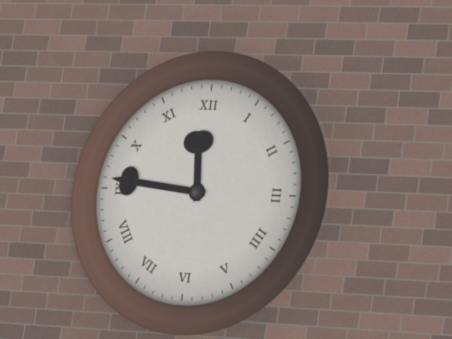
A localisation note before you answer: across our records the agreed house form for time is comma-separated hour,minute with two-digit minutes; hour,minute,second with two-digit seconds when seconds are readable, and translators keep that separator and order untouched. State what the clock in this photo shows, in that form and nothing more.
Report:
11,46
